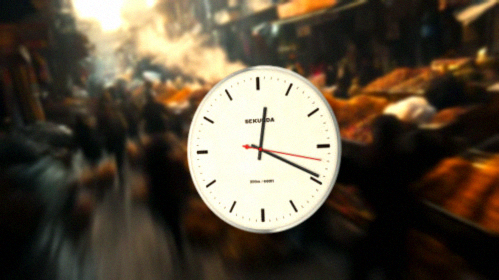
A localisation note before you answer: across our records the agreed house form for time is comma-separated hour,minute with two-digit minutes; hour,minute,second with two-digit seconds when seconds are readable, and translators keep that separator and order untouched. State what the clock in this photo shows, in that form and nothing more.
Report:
12,19,17
